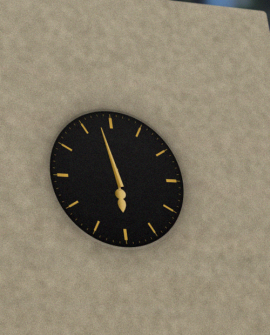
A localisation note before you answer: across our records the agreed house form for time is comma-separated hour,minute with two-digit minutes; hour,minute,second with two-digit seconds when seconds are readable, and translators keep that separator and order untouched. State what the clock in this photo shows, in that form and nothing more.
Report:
5,58
